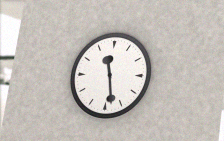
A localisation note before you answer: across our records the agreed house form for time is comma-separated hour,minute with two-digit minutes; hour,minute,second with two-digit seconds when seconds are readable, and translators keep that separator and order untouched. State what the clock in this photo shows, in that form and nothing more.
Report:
11,28
